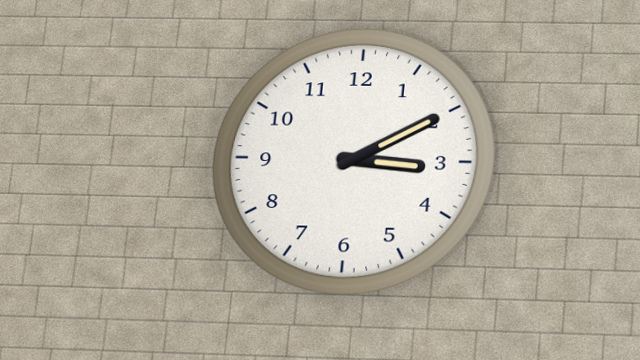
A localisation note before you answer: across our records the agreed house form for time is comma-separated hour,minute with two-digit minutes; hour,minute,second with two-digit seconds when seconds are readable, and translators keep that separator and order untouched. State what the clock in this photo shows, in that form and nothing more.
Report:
3,10
